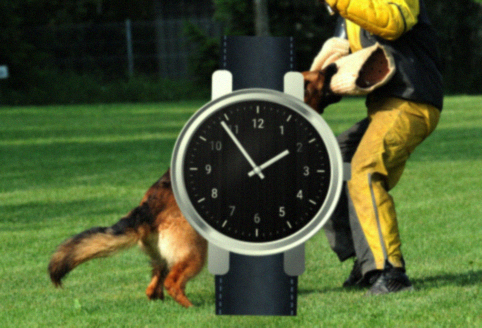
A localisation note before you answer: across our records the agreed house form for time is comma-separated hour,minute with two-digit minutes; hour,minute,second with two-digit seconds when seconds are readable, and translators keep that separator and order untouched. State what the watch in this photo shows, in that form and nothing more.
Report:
1,54
